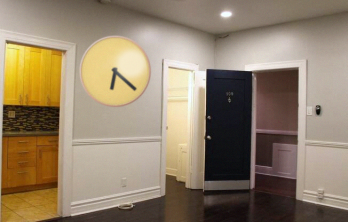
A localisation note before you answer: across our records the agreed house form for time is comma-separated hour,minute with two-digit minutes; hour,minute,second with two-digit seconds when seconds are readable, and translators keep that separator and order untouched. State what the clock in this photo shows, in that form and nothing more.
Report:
6,22
